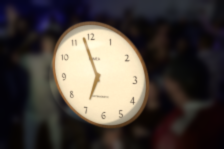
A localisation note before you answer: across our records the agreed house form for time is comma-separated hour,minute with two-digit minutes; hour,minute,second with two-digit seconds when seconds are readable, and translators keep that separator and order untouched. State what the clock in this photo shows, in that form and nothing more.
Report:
6,58
